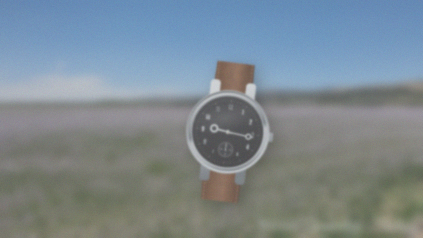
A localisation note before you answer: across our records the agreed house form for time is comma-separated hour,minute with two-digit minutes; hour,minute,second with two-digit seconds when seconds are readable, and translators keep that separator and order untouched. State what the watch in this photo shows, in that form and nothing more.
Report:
9,16
